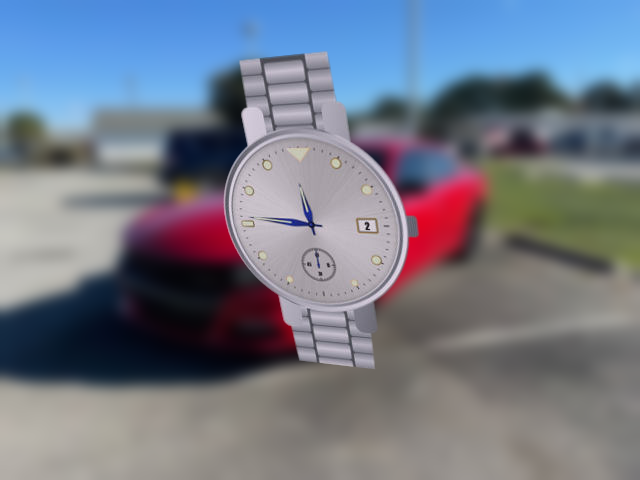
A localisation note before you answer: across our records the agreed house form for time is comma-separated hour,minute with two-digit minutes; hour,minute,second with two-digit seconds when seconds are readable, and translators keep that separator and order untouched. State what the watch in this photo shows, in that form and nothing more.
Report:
11,46
